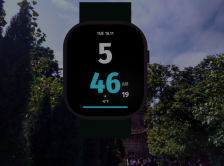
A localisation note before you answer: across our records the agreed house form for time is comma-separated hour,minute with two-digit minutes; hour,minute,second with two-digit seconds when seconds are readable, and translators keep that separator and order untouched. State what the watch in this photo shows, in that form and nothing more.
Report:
5,46,19
